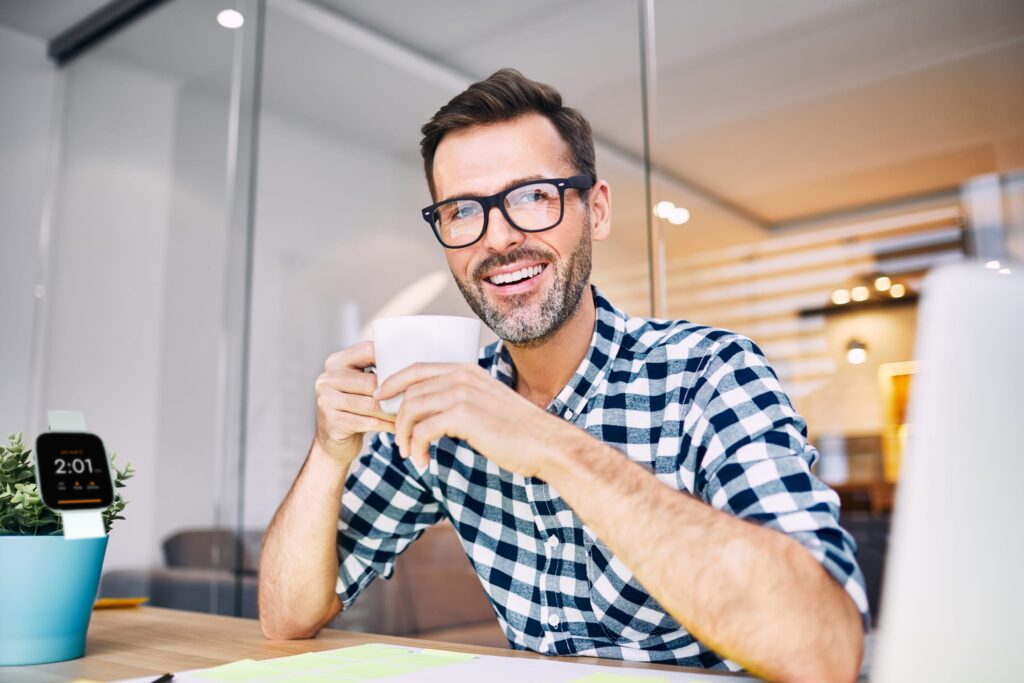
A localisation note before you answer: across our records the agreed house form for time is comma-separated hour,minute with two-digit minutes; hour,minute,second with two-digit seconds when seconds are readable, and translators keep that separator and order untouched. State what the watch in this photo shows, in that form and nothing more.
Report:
2,01
